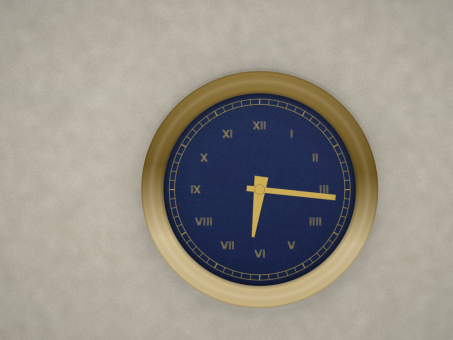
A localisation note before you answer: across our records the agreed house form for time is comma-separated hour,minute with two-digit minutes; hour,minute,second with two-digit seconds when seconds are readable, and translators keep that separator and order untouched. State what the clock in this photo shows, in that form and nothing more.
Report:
6,16
